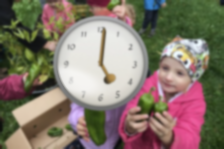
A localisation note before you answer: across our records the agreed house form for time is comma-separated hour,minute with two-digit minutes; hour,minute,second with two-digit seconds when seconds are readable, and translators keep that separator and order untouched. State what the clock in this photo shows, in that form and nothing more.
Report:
5,01
